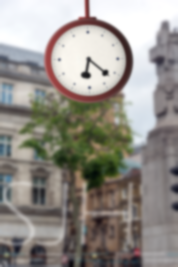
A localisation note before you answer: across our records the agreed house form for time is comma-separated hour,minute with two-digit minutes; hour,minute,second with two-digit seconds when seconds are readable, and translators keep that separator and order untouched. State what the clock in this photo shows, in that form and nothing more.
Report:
6,22
